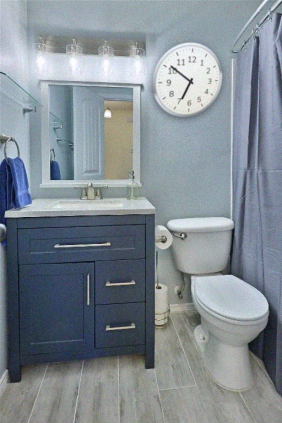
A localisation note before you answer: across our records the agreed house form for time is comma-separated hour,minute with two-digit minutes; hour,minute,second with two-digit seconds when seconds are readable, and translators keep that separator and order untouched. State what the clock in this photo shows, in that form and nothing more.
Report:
6,51
